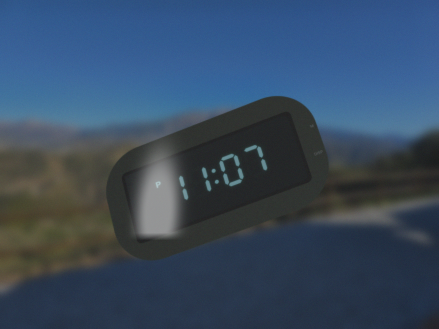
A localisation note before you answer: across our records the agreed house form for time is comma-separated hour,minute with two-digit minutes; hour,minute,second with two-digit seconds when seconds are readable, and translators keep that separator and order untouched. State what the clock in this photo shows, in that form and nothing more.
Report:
11,07
